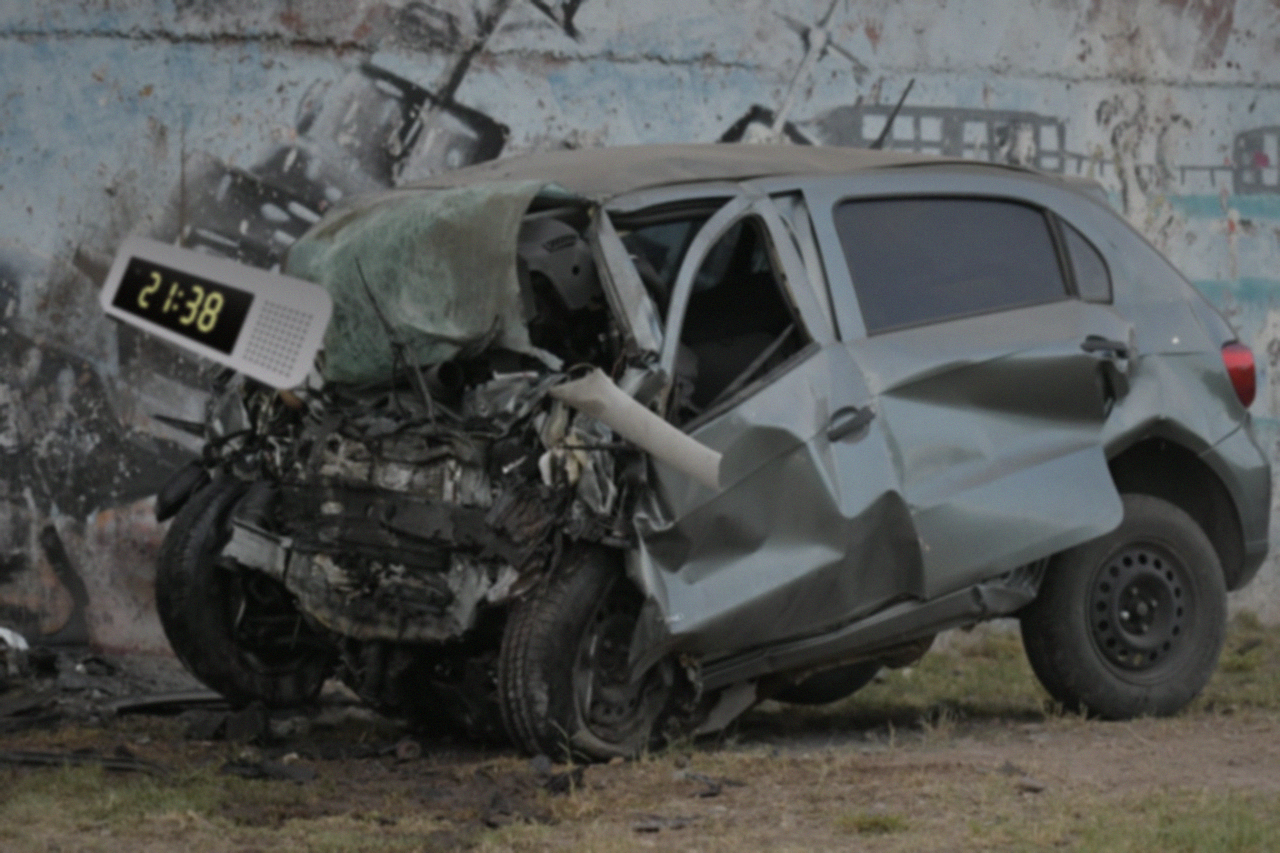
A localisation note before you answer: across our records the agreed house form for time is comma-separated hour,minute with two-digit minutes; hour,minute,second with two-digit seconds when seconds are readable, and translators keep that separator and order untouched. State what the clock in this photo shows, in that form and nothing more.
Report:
21,38
